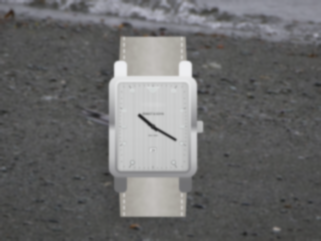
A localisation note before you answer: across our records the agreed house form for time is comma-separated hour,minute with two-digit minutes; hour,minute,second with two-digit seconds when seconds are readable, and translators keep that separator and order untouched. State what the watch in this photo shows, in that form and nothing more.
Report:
10,20
